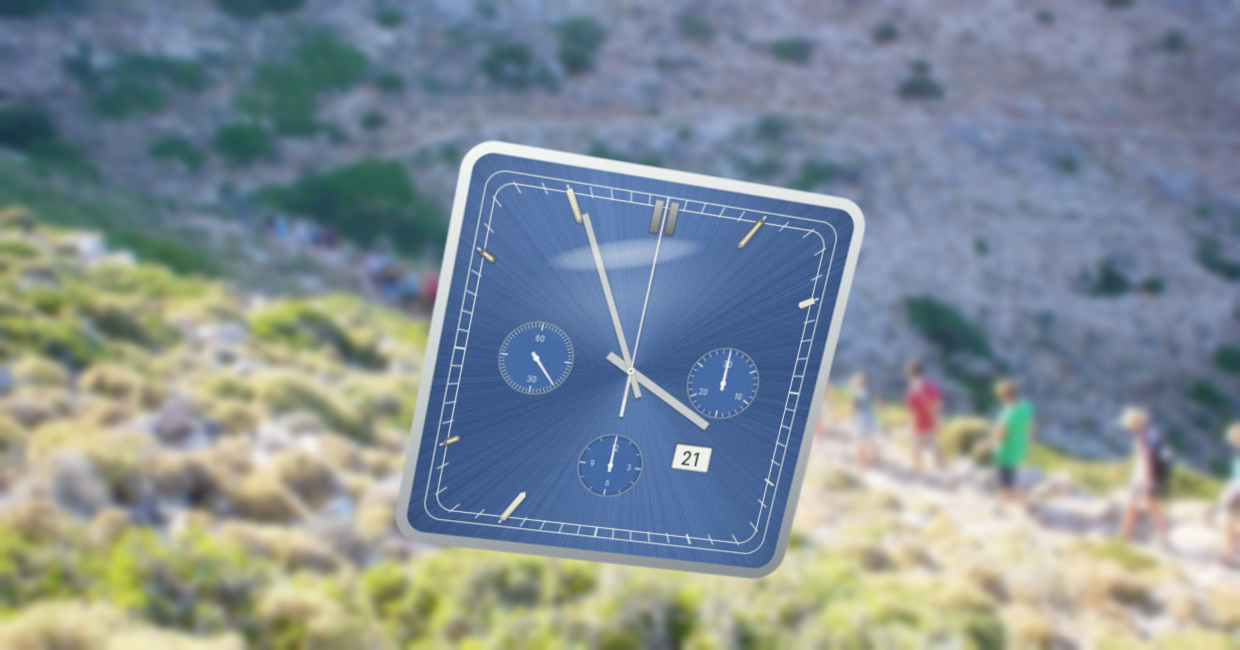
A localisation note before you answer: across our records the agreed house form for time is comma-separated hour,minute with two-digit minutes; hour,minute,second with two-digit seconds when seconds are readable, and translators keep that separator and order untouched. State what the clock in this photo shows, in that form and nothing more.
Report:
3,55,23
